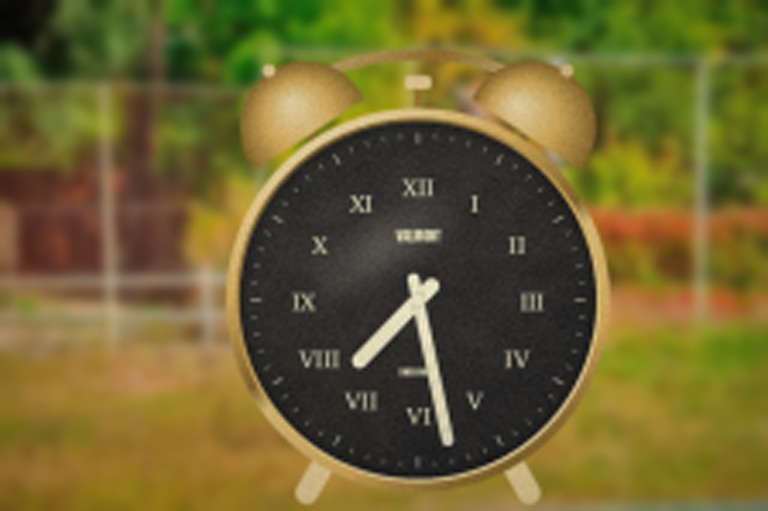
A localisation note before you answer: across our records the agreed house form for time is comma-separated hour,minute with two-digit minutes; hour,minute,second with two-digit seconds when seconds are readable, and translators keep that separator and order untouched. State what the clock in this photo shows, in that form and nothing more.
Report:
7,28
